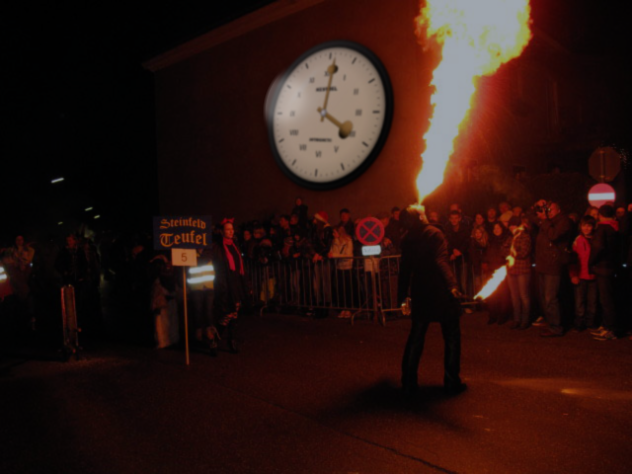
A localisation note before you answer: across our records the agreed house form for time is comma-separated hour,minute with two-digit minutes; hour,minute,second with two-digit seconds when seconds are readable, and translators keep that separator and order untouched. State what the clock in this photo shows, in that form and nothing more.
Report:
4,01
